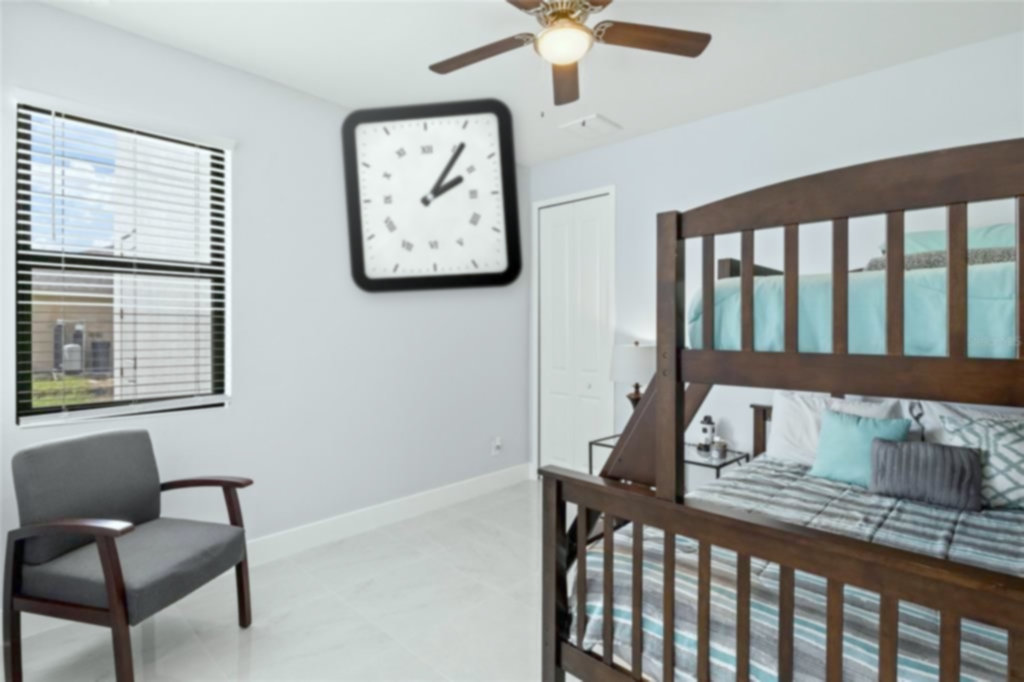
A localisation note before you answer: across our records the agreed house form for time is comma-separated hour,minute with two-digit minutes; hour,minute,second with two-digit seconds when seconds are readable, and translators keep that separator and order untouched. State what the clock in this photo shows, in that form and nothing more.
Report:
2,06
